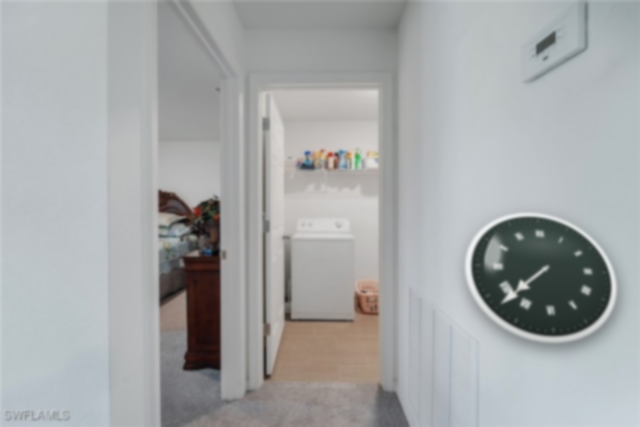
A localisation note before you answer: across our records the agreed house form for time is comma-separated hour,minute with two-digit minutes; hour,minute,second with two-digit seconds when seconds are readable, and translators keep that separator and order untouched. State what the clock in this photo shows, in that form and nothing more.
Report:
7,38
